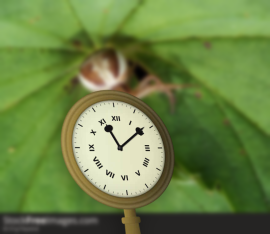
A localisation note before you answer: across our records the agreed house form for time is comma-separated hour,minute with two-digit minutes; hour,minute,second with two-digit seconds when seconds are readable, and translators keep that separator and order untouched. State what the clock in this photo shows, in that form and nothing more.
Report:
11,09
